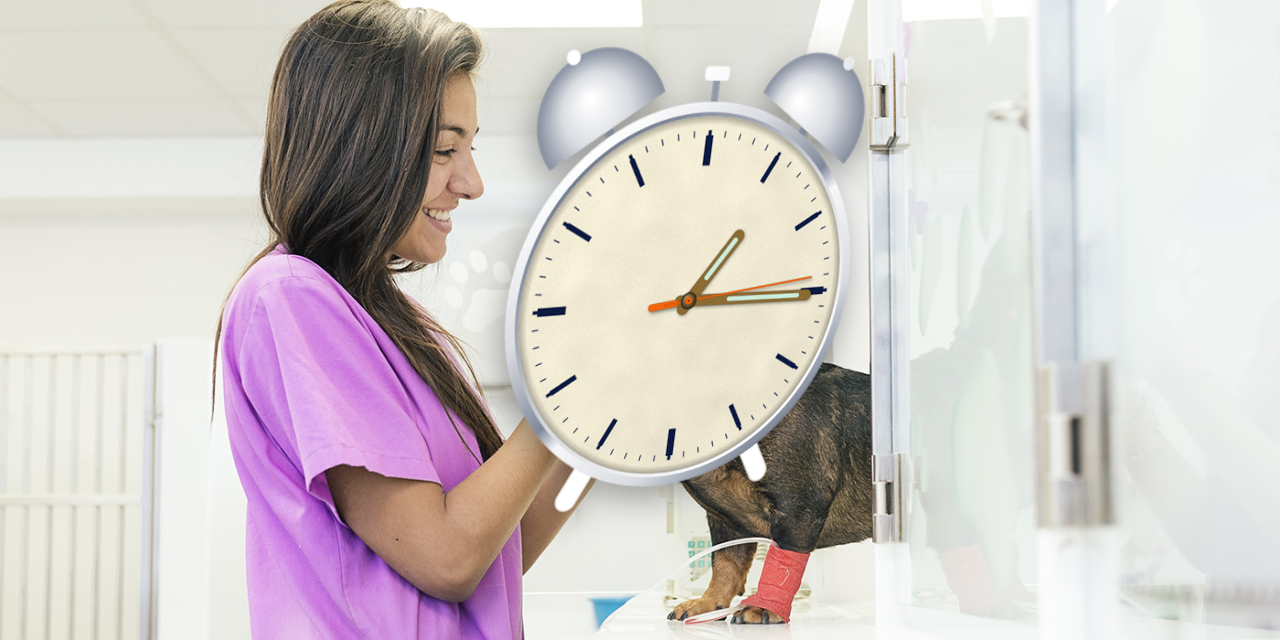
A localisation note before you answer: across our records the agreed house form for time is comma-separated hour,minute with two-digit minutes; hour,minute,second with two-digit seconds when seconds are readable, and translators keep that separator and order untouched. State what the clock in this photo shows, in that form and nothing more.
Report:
1,15,14
